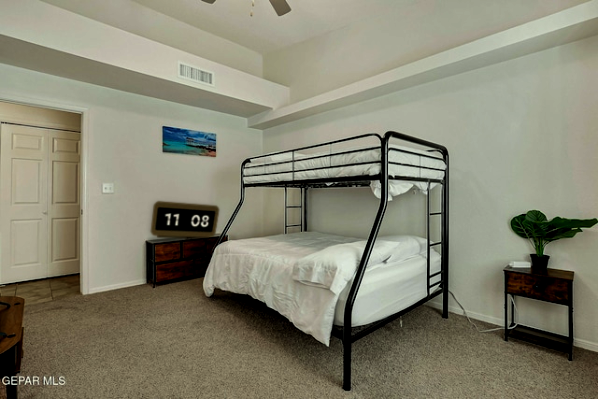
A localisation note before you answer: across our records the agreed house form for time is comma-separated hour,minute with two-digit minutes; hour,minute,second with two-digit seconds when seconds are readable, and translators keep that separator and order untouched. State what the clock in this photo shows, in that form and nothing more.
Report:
11,08
